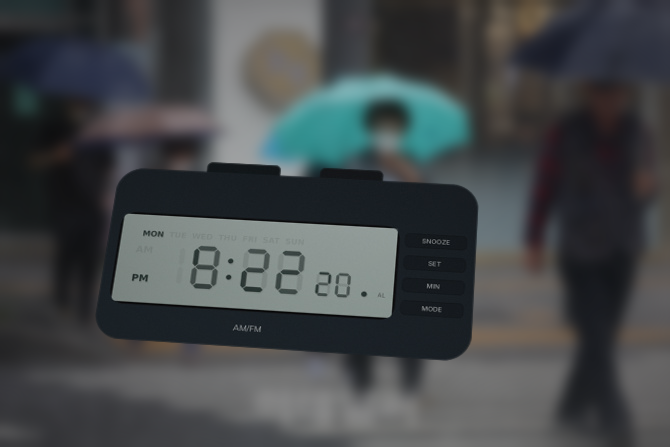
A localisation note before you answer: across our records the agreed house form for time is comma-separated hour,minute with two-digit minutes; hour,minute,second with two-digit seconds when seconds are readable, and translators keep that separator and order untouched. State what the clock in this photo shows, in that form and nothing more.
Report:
8,22,20
